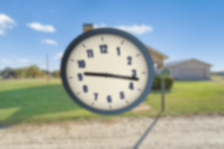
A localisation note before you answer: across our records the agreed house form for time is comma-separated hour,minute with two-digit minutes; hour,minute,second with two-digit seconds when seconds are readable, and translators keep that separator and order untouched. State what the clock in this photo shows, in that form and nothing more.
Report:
9,17
